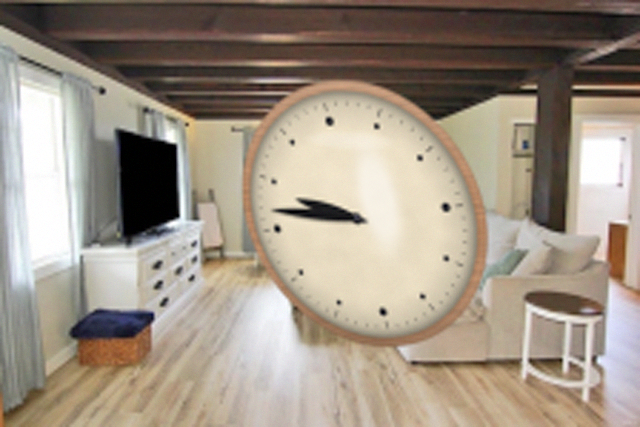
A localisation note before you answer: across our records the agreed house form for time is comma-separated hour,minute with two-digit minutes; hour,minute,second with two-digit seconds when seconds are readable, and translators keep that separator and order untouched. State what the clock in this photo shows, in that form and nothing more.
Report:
9,47
